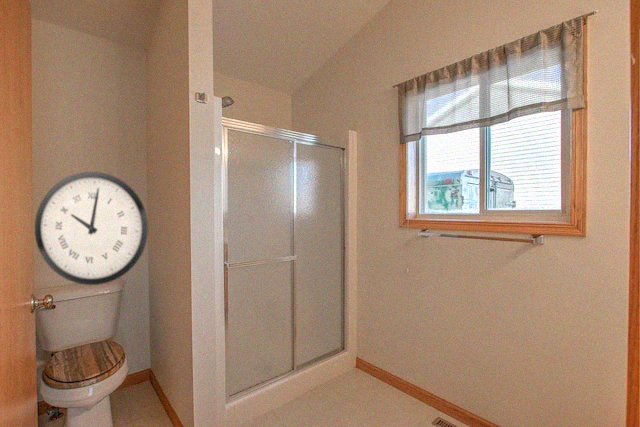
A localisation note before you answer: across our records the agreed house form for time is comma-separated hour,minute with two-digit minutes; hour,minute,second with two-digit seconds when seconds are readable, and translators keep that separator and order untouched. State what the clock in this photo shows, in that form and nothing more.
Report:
10,01
